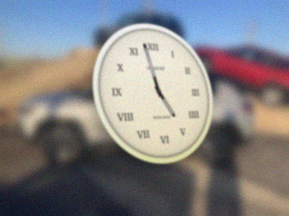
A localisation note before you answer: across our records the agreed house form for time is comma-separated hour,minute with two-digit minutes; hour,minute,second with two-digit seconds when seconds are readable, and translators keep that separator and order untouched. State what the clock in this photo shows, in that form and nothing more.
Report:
4,58
